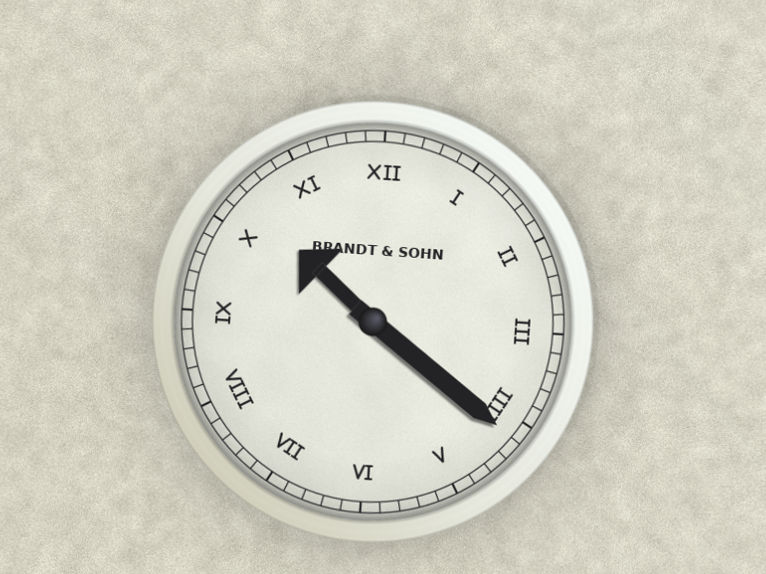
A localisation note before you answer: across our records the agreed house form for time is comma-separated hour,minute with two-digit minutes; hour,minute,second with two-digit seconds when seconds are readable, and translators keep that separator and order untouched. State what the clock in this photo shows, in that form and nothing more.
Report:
10,21
